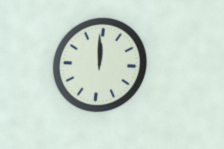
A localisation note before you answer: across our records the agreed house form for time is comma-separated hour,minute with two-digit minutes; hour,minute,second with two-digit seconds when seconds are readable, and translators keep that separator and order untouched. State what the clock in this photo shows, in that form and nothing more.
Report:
11,59
